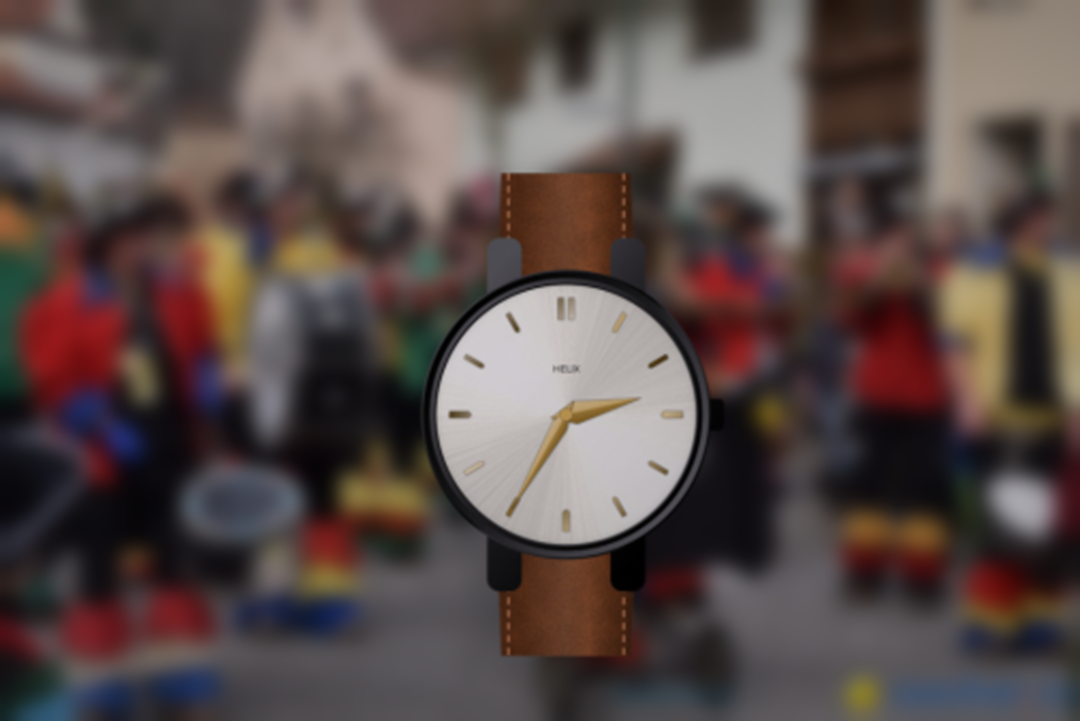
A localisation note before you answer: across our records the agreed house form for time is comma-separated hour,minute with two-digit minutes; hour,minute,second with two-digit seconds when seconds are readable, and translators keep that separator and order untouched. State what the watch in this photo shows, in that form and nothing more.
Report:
2,35
